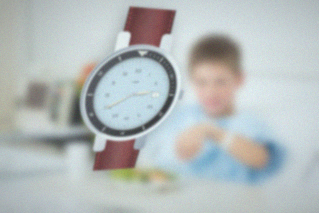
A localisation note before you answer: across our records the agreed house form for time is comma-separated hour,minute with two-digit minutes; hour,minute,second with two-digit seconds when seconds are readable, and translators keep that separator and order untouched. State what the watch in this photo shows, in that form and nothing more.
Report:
2,40
